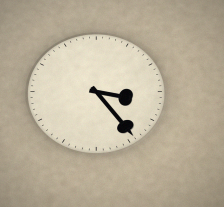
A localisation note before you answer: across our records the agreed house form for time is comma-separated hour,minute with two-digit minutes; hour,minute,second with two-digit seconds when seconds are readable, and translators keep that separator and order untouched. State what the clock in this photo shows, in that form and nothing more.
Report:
3,24
